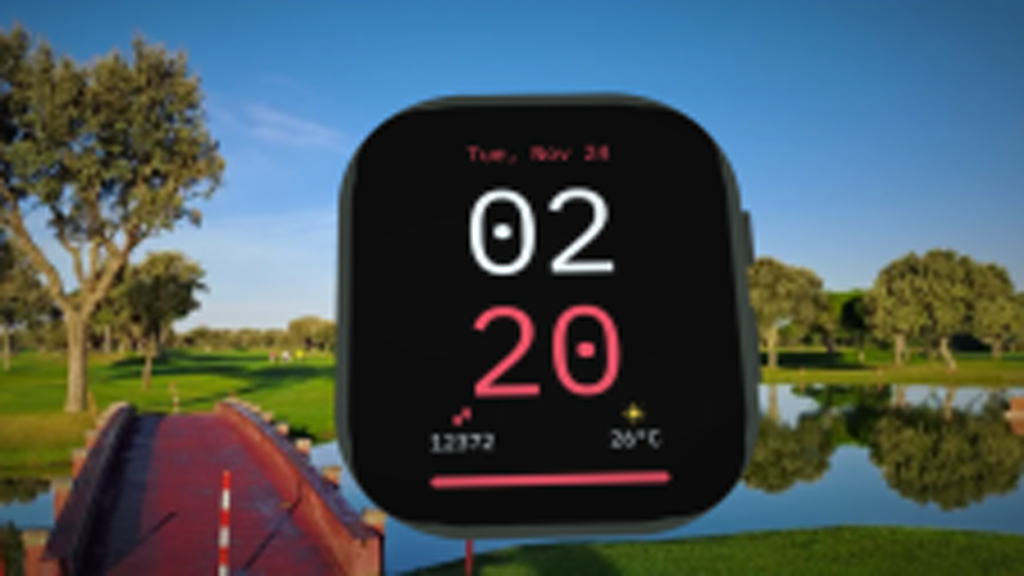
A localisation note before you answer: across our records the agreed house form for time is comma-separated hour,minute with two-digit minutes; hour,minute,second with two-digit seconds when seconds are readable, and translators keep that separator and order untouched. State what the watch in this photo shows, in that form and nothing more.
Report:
2,20
